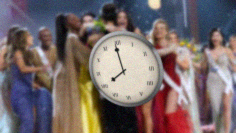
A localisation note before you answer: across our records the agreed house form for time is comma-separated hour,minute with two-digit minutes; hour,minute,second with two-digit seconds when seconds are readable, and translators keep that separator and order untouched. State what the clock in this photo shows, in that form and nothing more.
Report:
7,59
